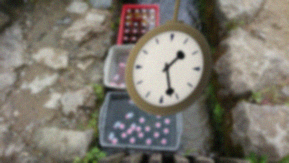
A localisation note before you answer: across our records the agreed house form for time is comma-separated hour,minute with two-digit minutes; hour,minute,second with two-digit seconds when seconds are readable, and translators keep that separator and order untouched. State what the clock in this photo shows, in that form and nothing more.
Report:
1,27
